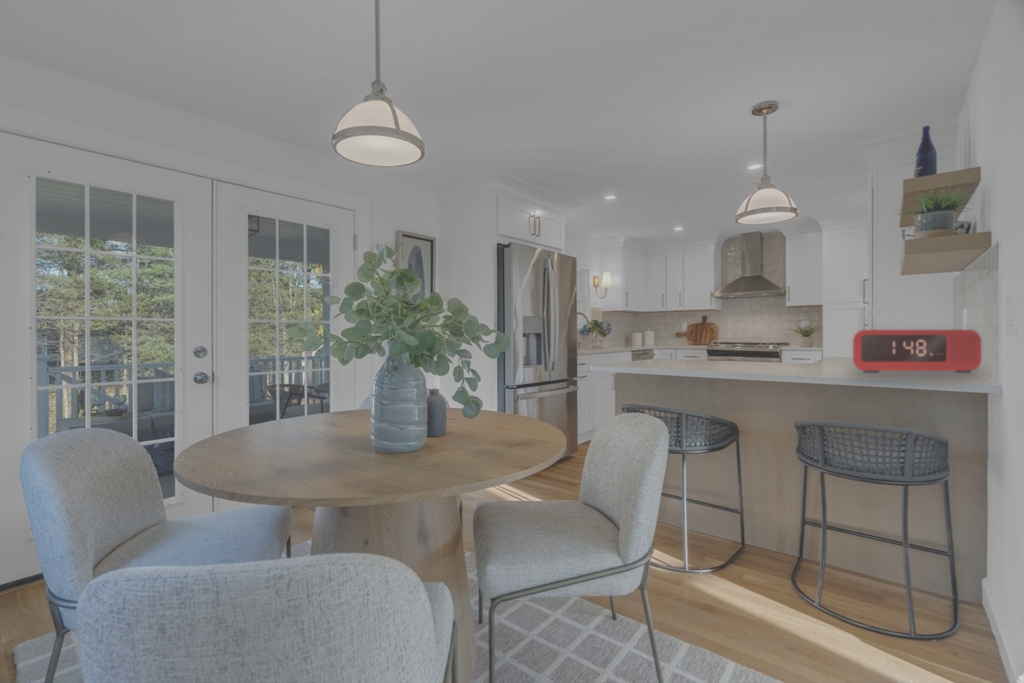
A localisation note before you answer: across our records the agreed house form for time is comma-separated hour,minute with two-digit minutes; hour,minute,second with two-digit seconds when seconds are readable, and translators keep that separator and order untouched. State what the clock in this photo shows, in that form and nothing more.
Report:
1,48
